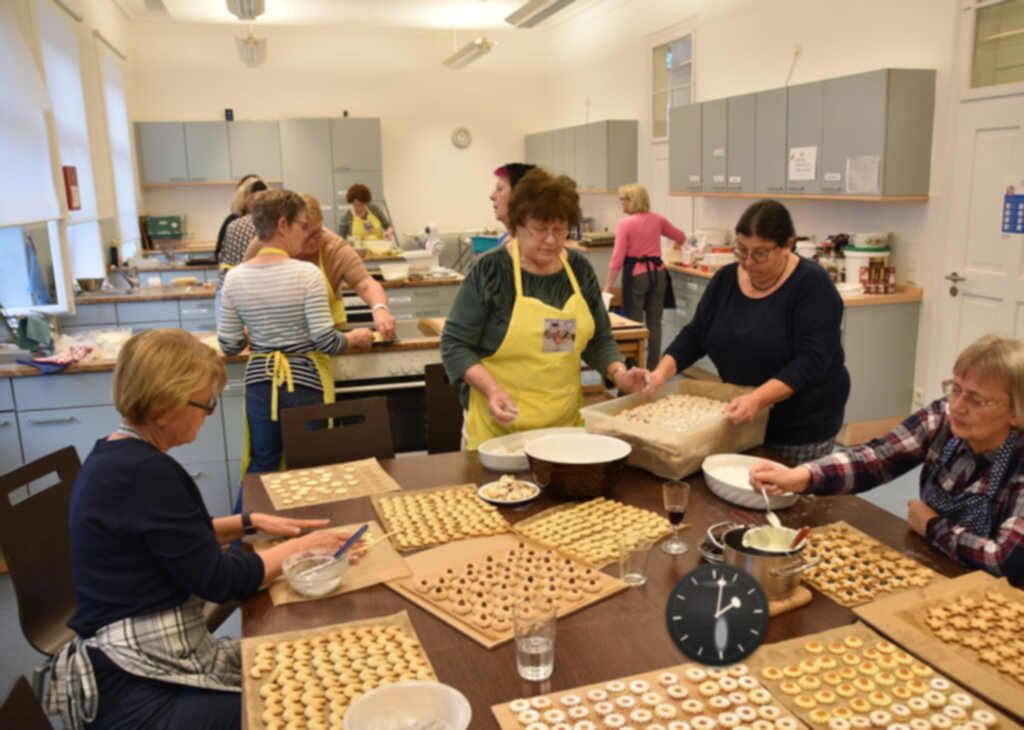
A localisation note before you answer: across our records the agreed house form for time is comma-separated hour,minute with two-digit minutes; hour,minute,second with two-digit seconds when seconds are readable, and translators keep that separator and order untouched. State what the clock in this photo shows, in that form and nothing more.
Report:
2,02
